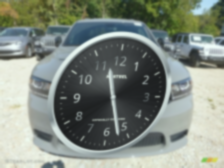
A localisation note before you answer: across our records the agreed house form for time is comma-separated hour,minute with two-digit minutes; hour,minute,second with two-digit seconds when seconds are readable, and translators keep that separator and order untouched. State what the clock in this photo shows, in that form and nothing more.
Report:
11,27
